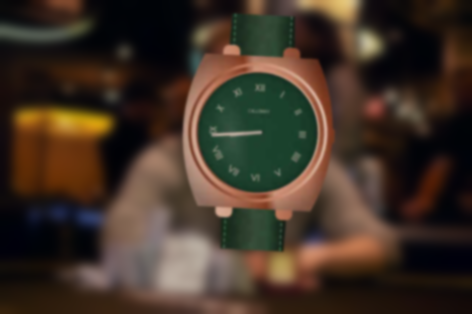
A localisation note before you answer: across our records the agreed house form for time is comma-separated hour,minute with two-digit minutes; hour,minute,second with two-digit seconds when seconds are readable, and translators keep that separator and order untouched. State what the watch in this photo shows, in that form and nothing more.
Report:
8,44
